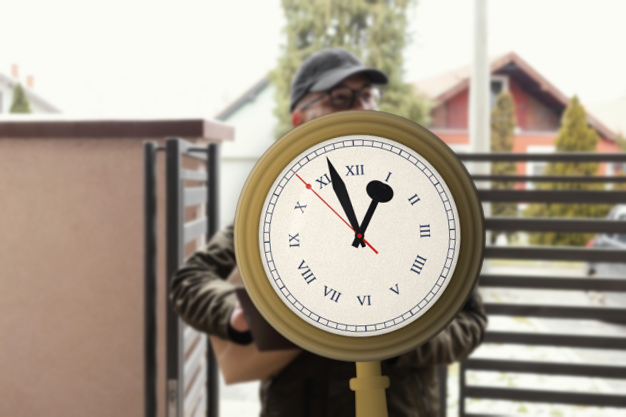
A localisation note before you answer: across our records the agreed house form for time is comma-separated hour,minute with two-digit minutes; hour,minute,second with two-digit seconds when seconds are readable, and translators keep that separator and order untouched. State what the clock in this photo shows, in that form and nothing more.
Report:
12,56,53
